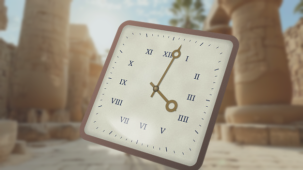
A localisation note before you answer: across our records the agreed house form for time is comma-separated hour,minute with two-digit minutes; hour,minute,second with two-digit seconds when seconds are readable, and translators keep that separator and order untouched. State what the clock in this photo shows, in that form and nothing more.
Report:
4,02
